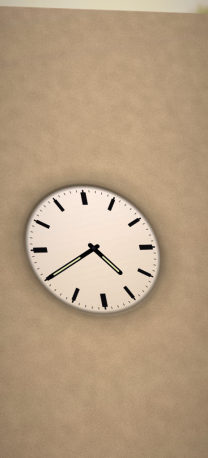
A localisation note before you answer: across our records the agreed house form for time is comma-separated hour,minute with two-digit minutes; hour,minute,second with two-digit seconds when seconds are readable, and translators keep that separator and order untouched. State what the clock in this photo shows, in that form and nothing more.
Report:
4,40
